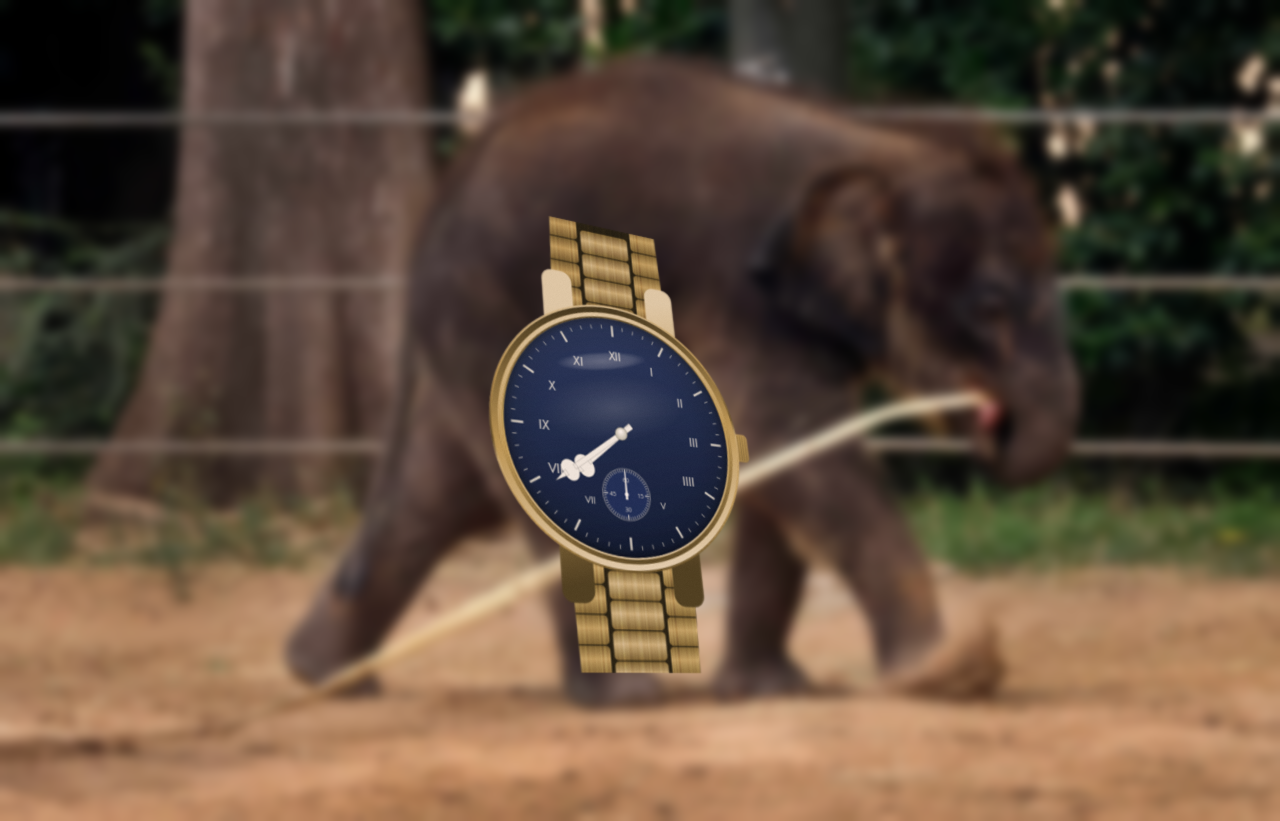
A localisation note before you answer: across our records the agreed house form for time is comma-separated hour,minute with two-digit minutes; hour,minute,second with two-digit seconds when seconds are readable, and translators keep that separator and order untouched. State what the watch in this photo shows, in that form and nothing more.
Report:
7,39
